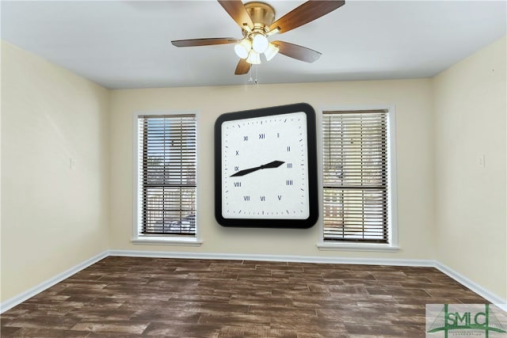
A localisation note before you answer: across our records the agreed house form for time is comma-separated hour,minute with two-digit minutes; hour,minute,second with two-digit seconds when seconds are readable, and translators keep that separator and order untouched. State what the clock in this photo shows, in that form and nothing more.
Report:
2,43
